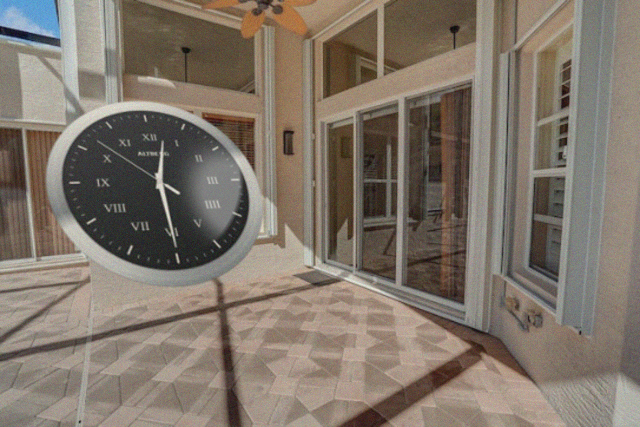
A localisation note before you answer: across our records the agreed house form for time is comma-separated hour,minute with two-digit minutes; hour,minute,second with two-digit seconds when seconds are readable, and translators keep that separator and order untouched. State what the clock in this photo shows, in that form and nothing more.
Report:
12,29,52
